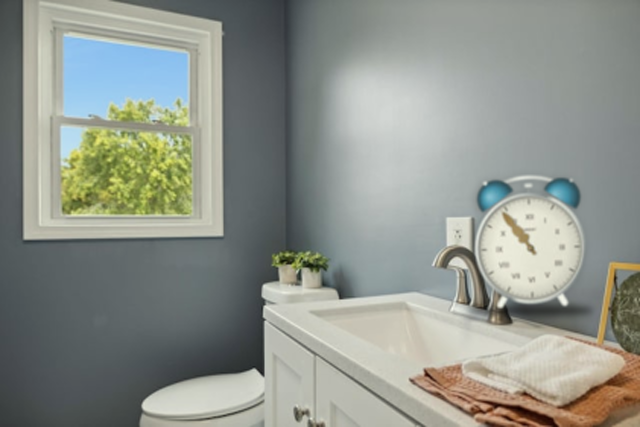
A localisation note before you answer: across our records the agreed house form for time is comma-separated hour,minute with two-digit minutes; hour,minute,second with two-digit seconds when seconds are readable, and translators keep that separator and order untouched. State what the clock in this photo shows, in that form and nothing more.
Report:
10,54
